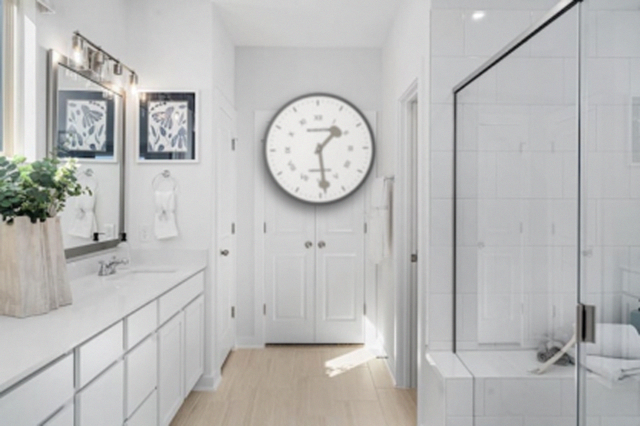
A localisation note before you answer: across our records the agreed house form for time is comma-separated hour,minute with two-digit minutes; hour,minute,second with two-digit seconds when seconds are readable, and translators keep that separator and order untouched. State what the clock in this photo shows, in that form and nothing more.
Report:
1,29
